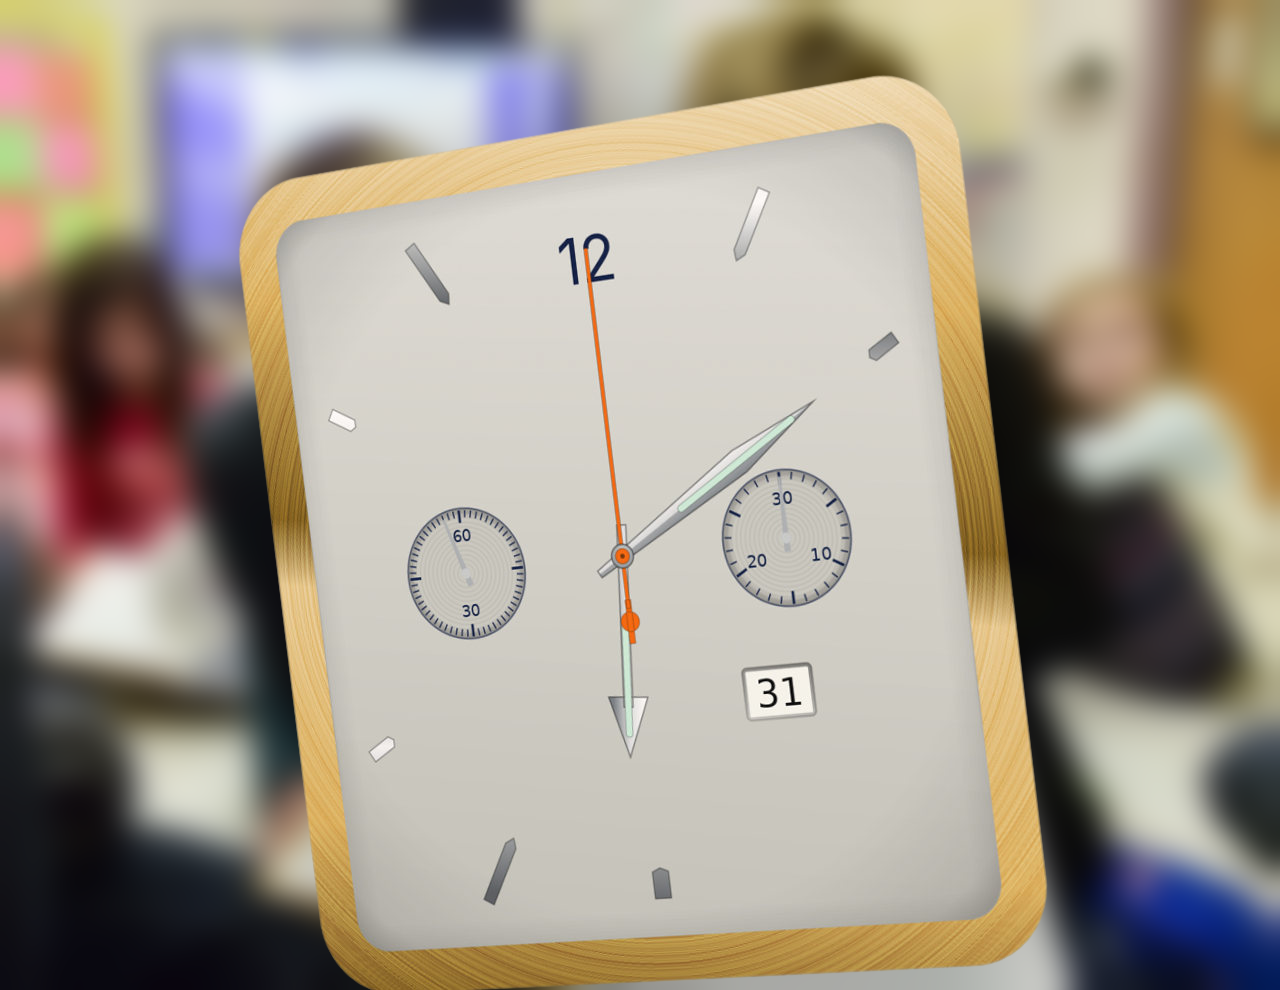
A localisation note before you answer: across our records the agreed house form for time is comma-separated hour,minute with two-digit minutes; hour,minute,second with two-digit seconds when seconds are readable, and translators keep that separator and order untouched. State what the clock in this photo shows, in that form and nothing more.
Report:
6,09,57
